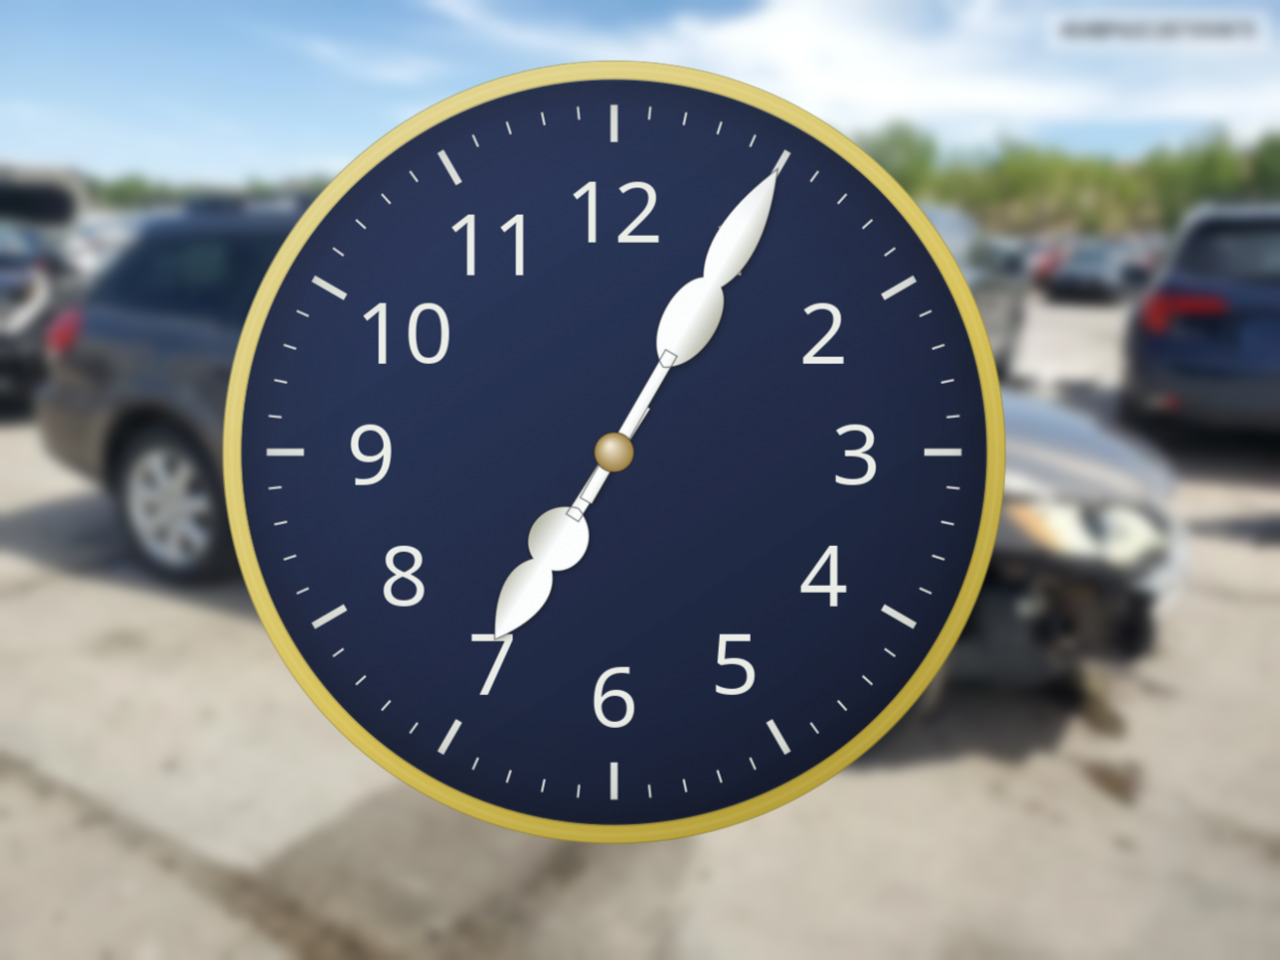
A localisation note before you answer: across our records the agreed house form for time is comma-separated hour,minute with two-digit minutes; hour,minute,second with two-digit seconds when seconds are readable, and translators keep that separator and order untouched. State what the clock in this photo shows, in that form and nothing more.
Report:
7,05
